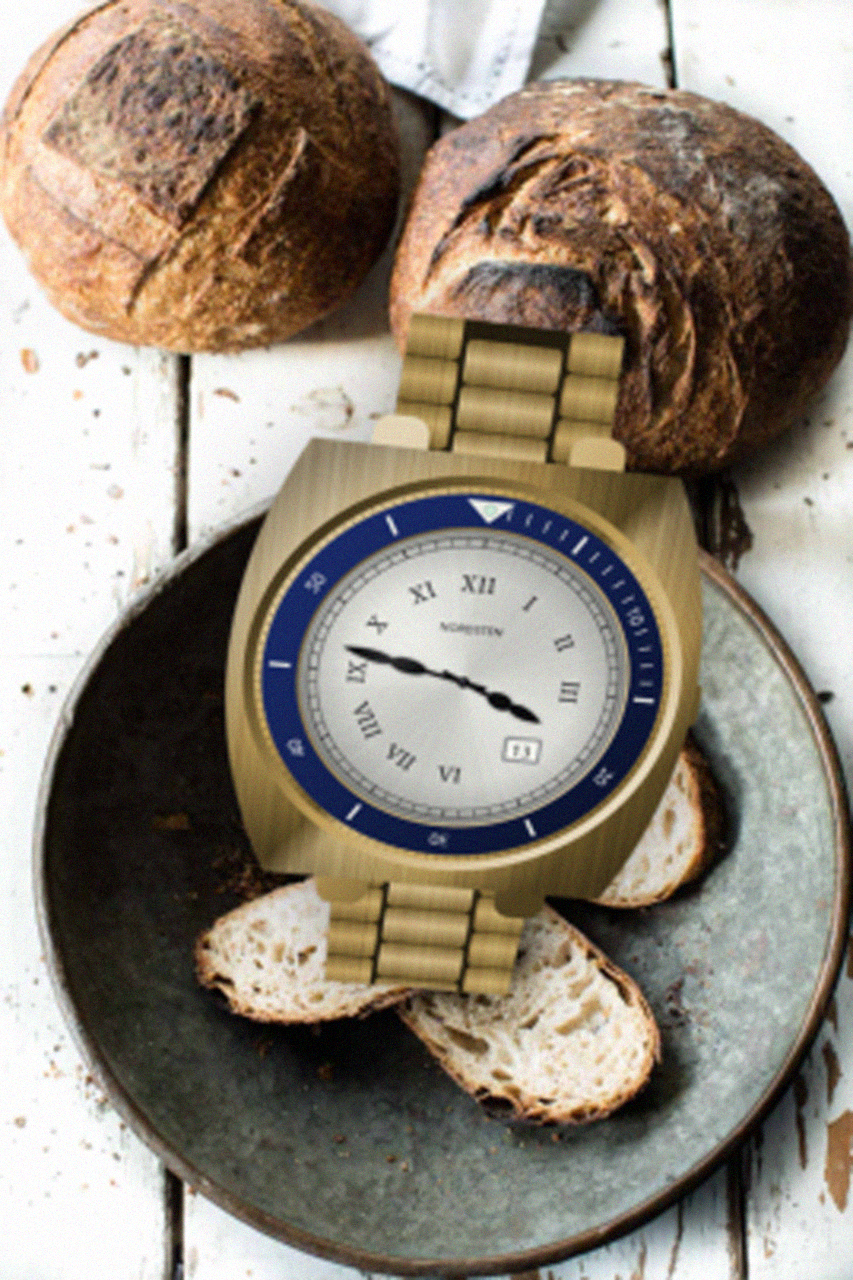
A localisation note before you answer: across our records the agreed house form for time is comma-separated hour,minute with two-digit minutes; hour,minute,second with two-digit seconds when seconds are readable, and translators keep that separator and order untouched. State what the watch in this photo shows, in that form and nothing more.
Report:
3,47
